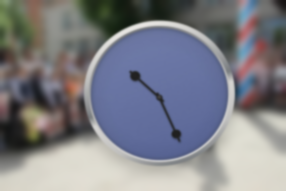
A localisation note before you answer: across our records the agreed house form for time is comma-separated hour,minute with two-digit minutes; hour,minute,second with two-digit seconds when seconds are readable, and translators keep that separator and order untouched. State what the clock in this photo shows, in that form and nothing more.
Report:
10,26
